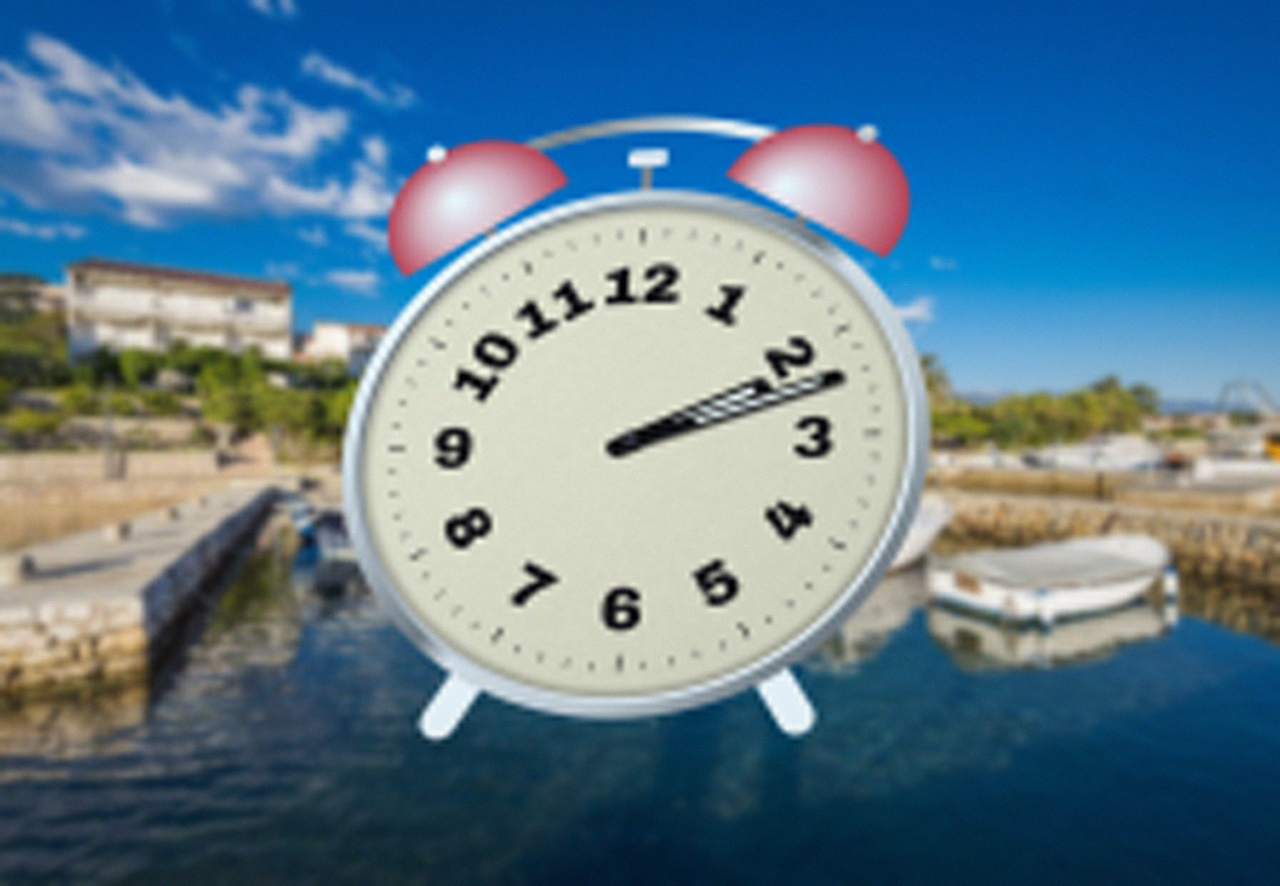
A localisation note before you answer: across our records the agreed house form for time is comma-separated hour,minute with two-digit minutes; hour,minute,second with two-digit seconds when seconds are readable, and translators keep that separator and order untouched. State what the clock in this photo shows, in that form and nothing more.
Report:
2,12
